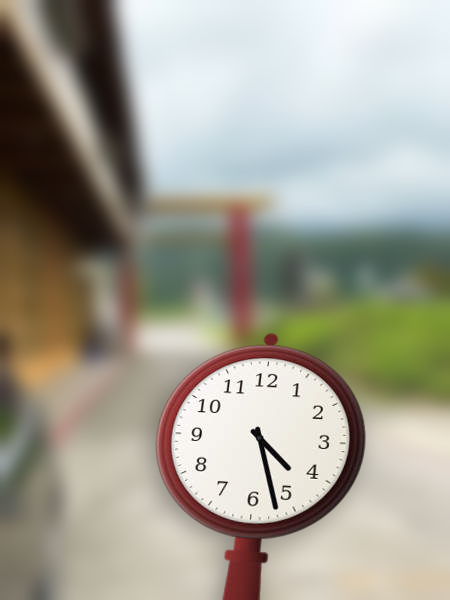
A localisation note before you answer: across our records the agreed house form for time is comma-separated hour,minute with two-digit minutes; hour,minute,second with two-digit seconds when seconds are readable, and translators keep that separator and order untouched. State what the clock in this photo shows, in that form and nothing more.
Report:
4,27
